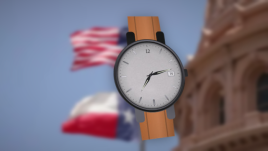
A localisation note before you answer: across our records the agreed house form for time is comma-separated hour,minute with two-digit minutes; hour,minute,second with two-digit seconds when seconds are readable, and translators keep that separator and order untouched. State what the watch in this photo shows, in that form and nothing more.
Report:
7,13
